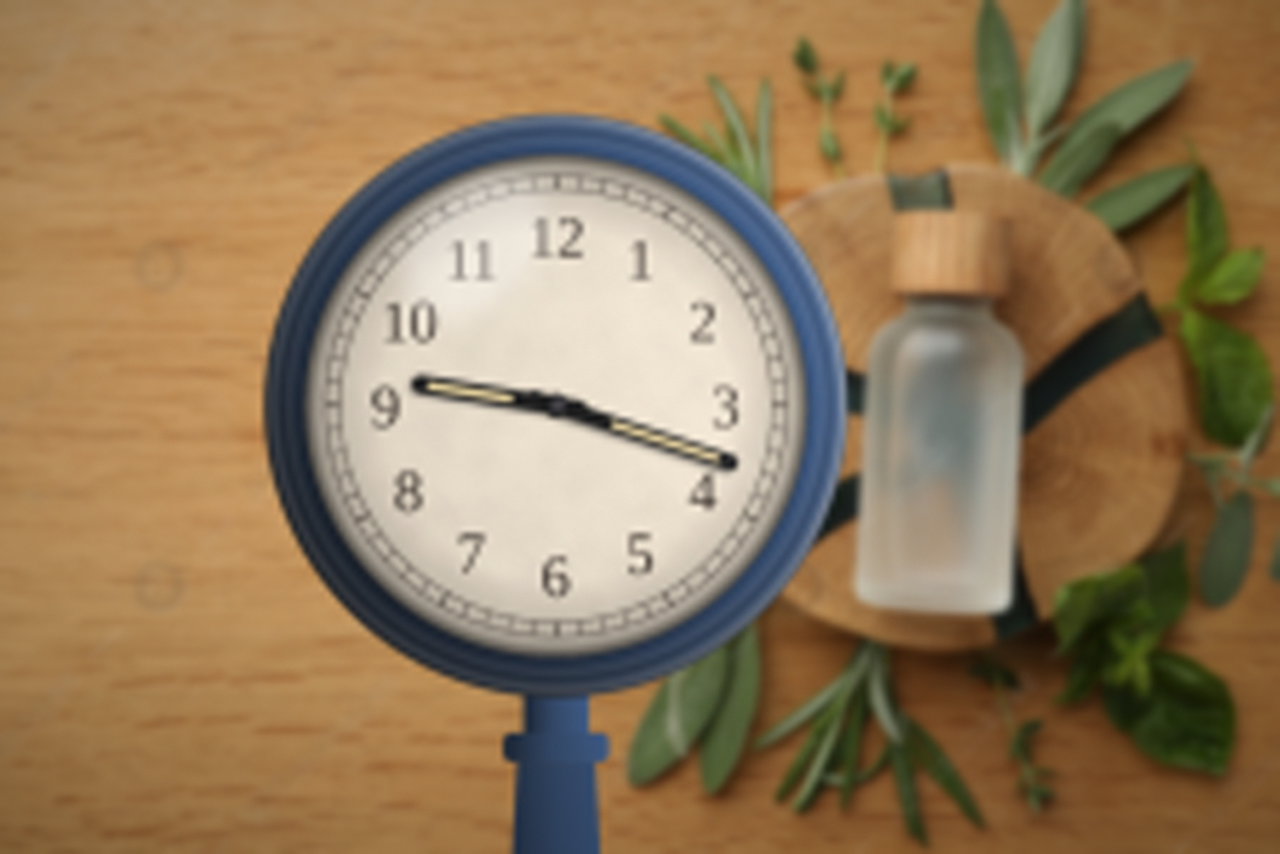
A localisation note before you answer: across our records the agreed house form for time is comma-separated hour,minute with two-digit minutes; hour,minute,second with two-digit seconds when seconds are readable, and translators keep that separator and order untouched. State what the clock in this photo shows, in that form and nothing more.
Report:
9,18
